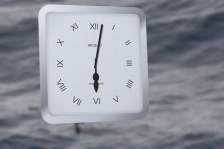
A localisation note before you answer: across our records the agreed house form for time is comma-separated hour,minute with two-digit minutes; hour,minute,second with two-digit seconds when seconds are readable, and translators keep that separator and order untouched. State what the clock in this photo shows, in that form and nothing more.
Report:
6,02
